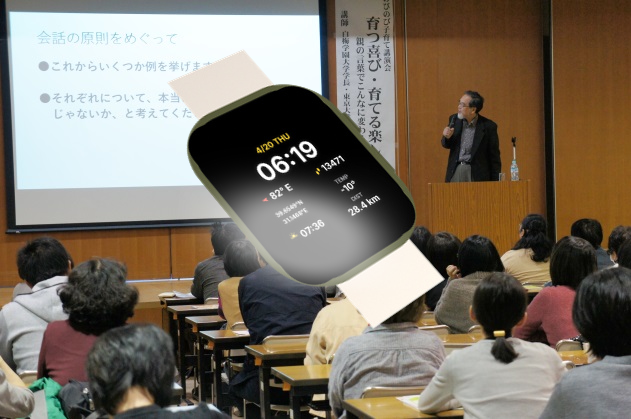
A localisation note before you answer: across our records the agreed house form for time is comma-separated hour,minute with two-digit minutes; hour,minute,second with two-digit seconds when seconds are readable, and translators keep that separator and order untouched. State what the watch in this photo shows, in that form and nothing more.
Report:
6,19
